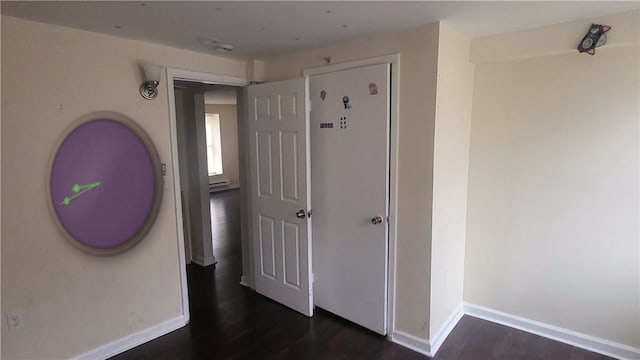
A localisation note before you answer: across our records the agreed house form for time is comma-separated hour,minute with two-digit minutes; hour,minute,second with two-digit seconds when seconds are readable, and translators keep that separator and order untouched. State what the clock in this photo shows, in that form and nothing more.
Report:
8,41
